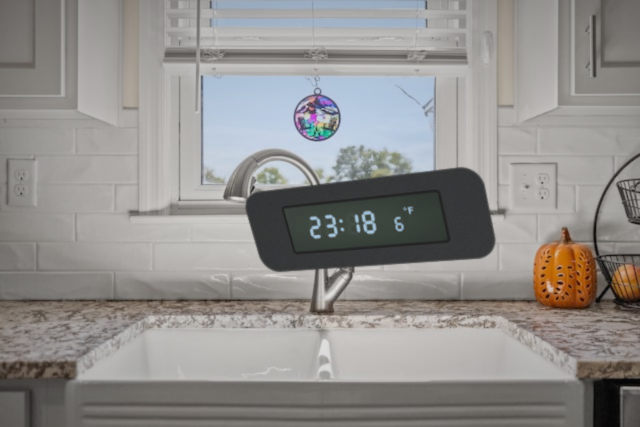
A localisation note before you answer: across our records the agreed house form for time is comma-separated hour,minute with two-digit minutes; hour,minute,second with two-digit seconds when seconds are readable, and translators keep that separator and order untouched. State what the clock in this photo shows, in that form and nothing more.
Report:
23,18
